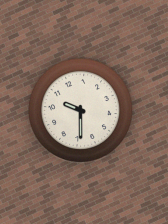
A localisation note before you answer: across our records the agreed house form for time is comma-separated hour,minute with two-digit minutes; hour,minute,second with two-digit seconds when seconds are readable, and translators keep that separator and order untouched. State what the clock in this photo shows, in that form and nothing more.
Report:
10,34
